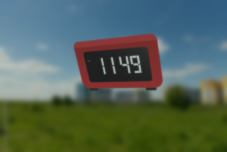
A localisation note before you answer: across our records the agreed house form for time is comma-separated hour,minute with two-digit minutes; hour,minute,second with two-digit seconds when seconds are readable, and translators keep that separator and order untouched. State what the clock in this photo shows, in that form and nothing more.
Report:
11,49
